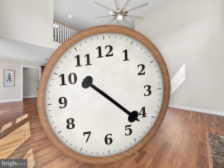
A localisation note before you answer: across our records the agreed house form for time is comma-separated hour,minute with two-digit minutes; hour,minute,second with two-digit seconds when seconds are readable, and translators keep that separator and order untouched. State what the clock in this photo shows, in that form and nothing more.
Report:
10,22
